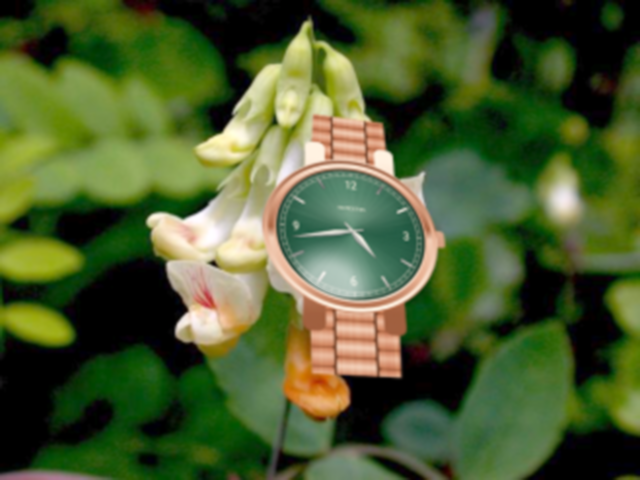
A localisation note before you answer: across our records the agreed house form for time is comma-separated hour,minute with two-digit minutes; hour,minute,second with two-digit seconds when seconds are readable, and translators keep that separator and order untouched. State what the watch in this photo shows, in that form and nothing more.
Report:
4,43
